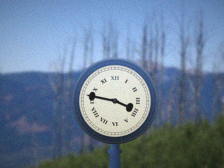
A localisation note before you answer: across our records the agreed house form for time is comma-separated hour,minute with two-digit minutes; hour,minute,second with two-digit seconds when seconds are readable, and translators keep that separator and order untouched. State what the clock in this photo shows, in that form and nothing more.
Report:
3,47
